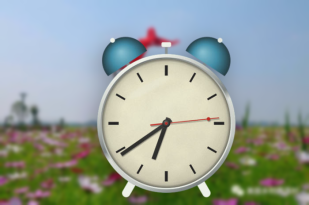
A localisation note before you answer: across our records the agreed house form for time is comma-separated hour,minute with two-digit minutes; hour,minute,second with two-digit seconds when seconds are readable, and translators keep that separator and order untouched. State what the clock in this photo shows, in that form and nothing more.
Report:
6,39,14
